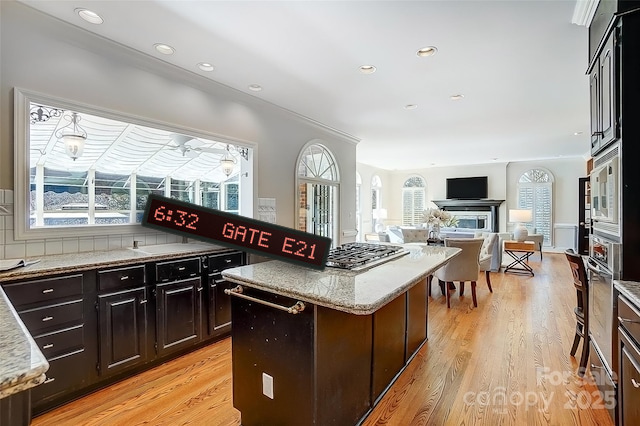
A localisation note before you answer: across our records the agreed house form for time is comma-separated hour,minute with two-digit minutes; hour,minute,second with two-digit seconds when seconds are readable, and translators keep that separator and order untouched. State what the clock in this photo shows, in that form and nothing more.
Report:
6,32
